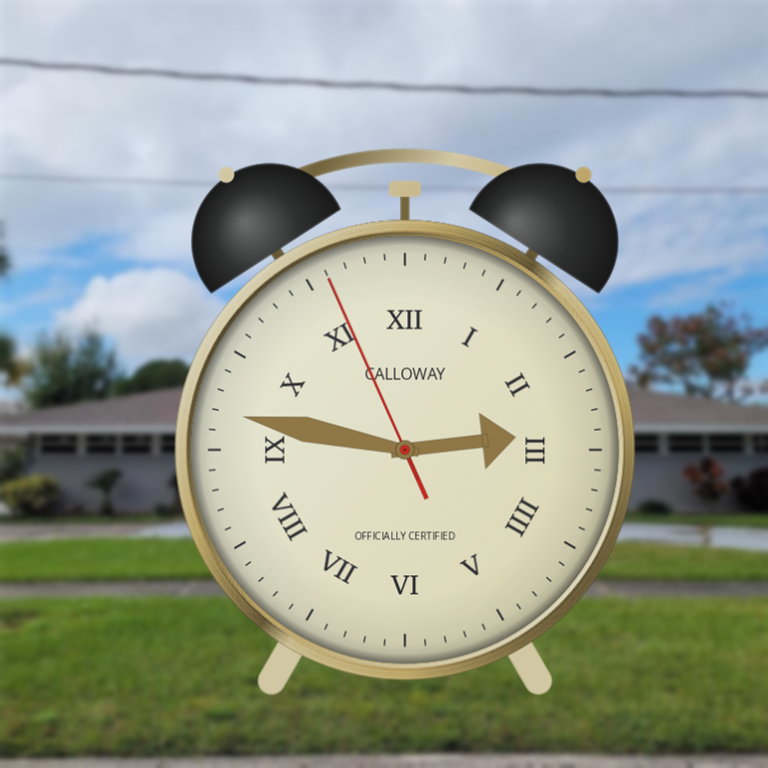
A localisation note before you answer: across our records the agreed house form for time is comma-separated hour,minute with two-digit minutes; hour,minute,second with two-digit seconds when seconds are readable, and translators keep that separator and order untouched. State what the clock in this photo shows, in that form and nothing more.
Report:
2,46,56
